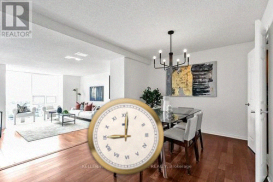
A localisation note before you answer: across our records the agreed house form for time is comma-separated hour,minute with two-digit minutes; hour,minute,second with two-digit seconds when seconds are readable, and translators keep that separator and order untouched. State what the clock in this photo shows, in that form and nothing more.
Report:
9,01
